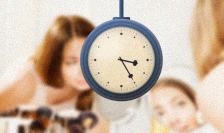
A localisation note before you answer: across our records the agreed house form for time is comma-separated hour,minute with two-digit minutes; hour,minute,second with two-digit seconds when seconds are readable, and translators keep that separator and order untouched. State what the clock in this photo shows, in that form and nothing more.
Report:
3,25
